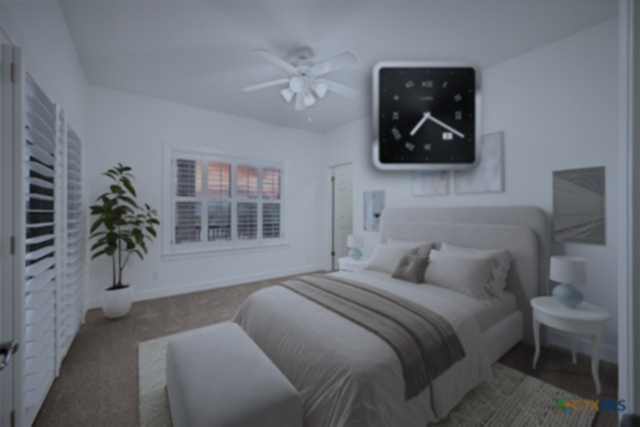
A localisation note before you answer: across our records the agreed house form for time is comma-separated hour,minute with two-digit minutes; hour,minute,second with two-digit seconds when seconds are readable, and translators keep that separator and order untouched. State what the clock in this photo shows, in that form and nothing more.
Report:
7,20
